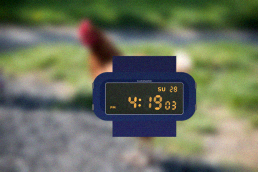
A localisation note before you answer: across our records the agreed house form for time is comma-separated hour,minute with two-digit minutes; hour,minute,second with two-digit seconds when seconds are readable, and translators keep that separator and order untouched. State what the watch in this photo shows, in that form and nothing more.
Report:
4,19,03
